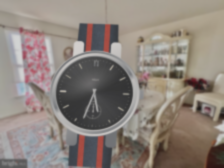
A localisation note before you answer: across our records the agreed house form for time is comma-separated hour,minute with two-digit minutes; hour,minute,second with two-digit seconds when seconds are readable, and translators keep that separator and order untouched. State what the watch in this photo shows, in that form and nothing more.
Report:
5,33
